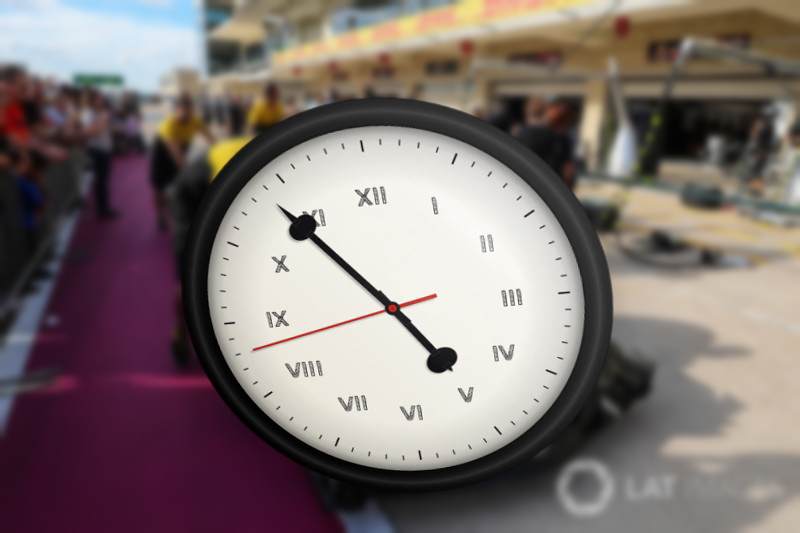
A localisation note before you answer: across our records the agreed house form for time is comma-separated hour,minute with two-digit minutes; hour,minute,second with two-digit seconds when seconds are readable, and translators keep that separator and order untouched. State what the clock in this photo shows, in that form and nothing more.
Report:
4,53,43
